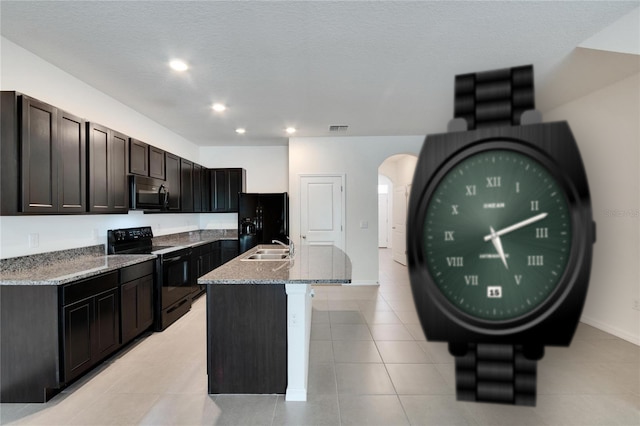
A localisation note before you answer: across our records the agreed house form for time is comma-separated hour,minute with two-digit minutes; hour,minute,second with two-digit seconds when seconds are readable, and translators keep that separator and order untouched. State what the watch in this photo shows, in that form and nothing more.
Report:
5,12
